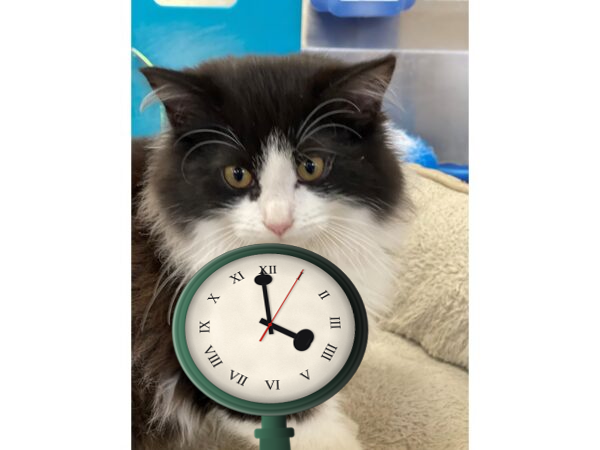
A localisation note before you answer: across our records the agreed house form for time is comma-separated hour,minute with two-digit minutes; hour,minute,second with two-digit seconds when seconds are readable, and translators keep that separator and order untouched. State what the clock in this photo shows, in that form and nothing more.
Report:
3,59,05
